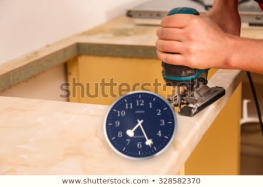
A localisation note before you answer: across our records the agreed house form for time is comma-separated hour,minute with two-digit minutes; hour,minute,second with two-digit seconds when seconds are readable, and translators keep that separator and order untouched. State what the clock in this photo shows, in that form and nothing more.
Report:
7,26
